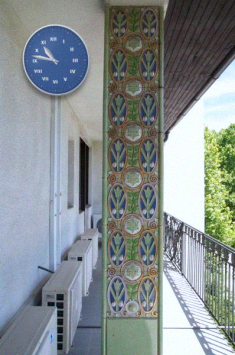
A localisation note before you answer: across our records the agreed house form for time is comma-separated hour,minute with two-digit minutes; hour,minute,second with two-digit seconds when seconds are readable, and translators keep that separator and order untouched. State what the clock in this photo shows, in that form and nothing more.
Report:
10,47
